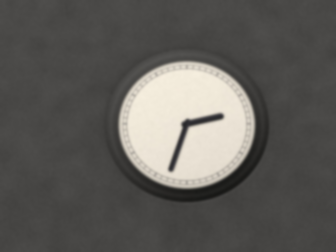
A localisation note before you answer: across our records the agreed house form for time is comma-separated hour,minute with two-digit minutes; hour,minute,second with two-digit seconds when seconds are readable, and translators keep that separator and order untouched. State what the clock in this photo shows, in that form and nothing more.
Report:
2,33
